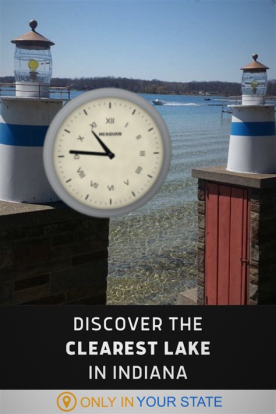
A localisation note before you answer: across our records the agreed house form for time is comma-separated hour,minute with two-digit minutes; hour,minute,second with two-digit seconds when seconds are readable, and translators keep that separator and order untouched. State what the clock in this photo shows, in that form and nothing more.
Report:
10,46
